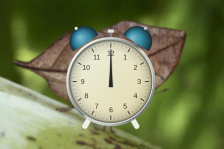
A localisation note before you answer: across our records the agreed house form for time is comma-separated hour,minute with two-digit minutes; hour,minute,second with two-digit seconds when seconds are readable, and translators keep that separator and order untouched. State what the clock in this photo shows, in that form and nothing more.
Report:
12,00
